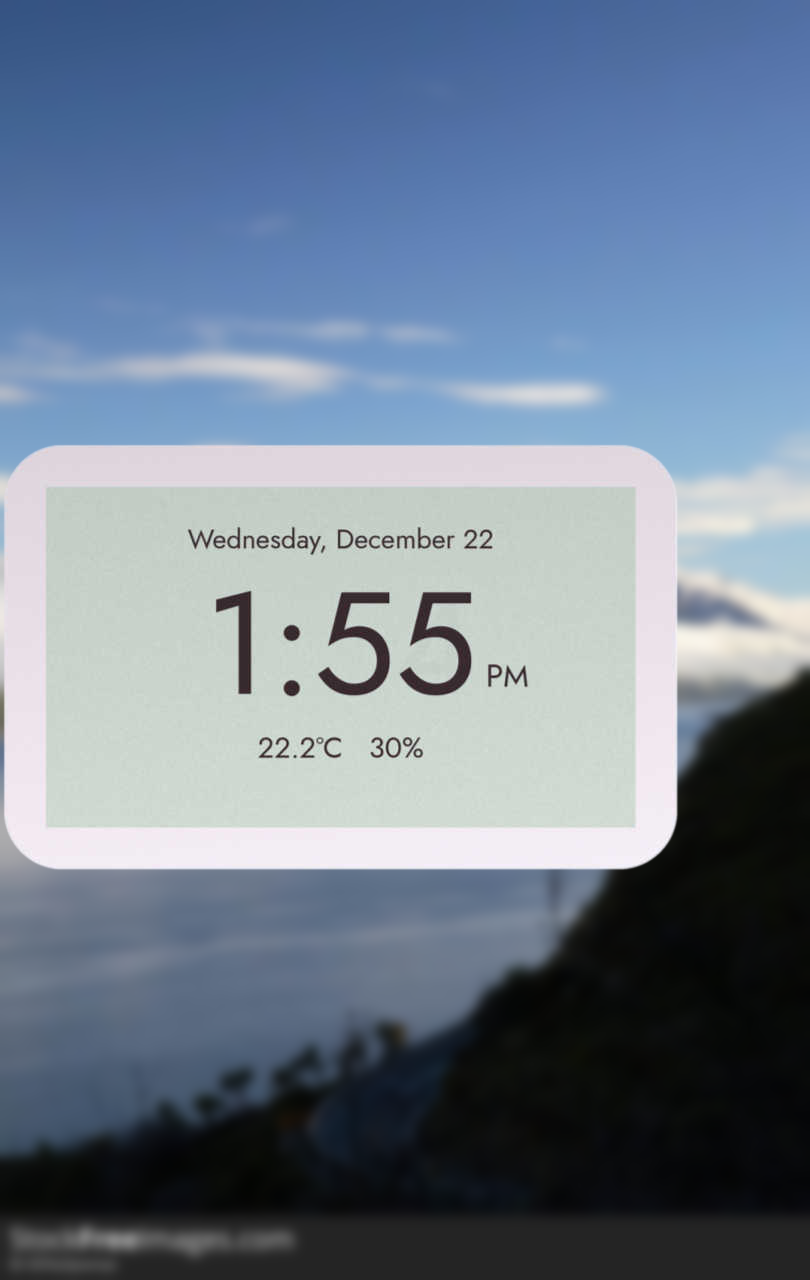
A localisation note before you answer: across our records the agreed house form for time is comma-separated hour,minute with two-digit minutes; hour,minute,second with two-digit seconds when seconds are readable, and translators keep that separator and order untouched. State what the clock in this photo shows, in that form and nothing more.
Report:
1,55
